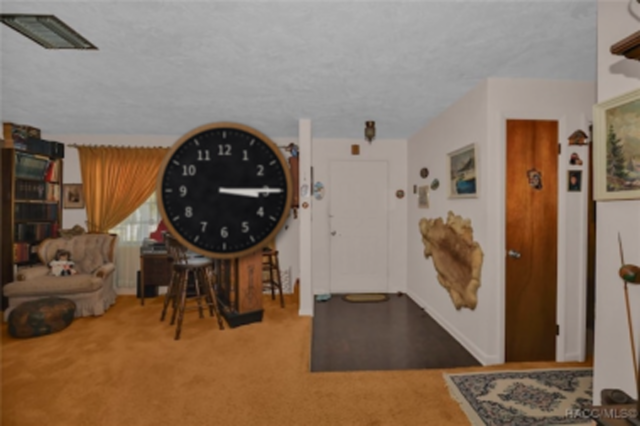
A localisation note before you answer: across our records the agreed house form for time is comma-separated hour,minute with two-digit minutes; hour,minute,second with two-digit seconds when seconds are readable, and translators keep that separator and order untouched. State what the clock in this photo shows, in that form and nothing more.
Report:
3,15
